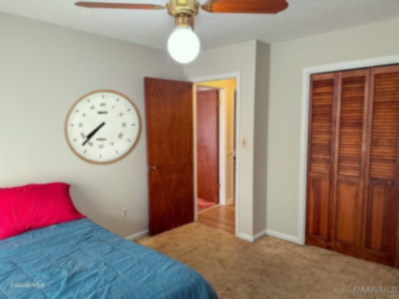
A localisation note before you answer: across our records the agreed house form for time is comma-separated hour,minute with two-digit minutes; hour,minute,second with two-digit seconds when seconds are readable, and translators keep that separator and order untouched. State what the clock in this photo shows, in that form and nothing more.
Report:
7,37
